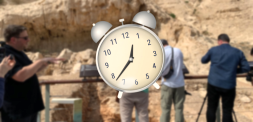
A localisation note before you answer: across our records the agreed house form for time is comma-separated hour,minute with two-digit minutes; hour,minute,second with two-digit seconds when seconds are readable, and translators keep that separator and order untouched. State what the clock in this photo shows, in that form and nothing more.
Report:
12,38
